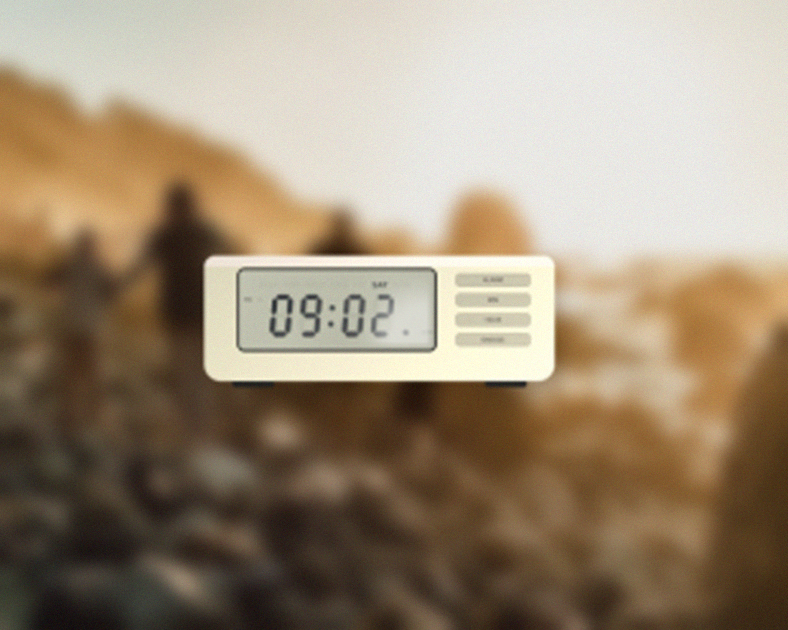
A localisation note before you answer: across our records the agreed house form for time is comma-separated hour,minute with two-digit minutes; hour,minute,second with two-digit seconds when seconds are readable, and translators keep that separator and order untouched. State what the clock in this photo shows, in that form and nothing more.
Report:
9,02
